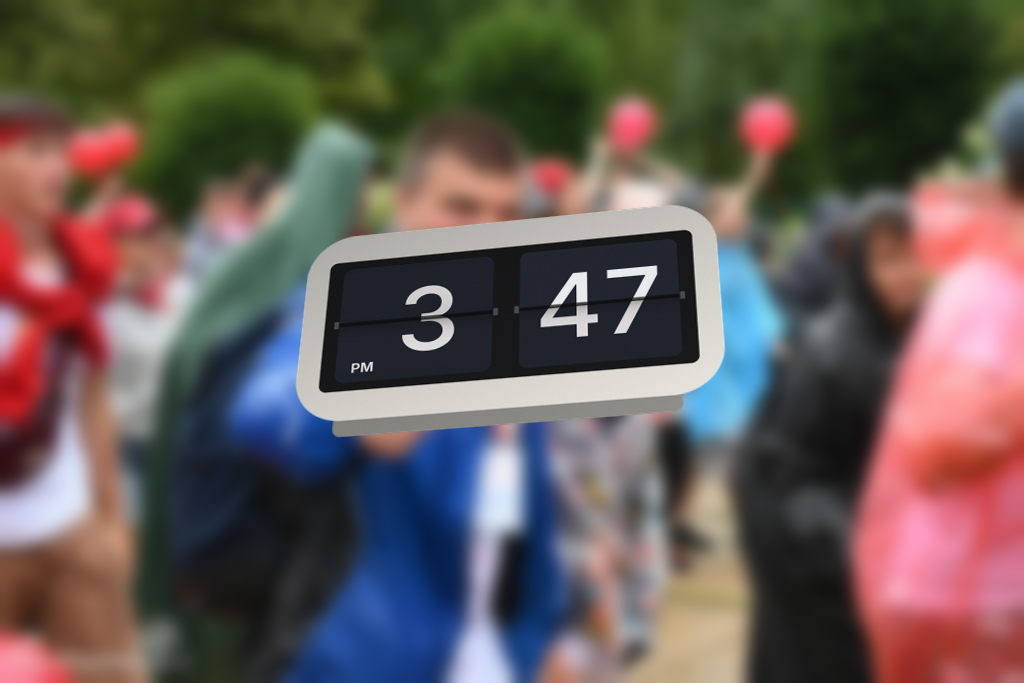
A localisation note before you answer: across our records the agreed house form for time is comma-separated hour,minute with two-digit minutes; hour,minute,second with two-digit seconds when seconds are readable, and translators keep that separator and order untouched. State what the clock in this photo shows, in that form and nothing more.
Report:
3,47
